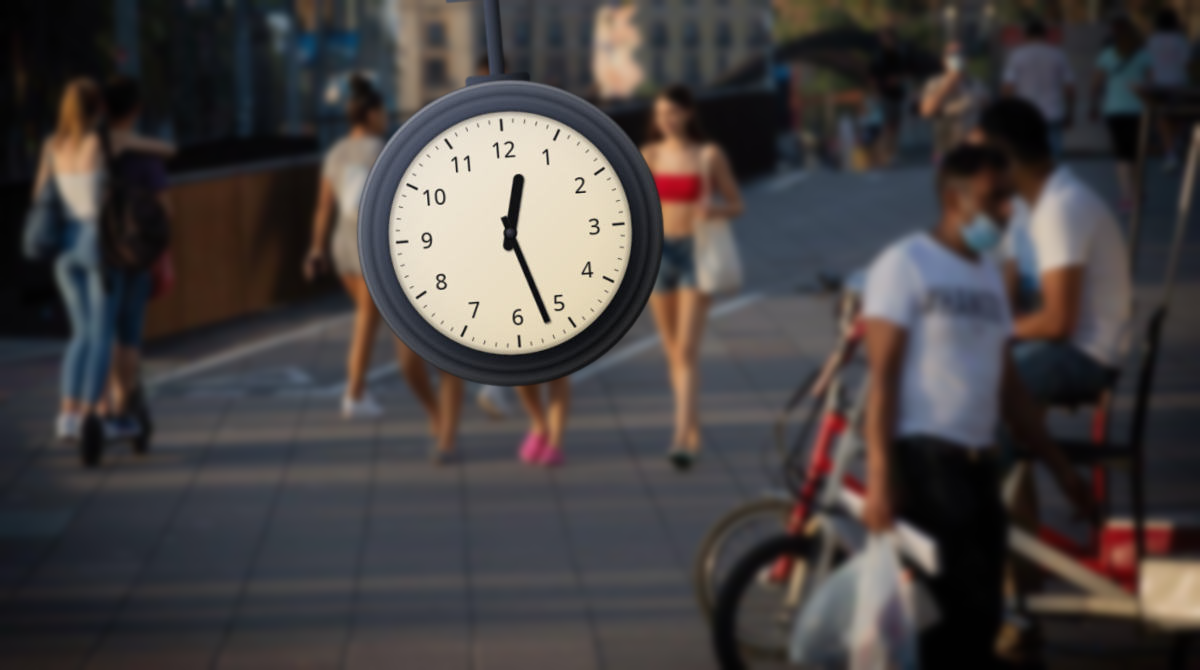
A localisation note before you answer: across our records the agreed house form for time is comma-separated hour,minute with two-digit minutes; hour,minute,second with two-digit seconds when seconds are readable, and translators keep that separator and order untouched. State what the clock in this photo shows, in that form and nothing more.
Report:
12,27
